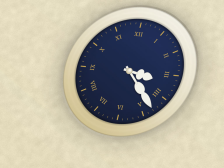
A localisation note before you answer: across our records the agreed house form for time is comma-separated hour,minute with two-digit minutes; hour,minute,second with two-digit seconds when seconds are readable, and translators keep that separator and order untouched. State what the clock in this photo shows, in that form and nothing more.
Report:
3,23
